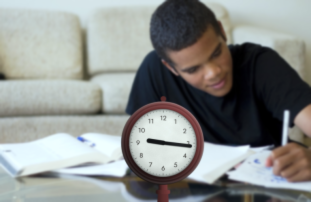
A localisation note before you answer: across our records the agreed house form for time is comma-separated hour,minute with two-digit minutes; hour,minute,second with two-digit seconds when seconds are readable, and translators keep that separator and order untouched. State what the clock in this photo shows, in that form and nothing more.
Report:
9,16
